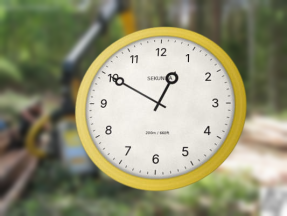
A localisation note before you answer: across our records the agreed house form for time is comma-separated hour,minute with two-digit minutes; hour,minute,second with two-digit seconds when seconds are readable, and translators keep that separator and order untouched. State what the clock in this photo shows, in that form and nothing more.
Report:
12,50
